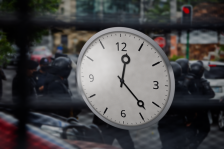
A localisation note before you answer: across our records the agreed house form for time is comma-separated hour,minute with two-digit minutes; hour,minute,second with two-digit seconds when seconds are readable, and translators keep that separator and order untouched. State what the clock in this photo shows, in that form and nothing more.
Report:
12,23
